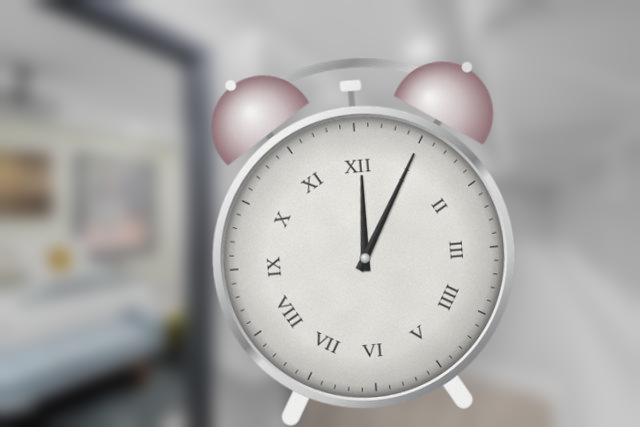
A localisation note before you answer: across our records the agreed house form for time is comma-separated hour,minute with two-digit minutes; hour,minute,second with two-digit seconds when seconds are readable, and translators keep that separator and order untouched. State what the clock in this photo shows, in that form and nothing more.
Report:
12,05
